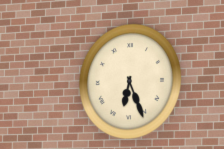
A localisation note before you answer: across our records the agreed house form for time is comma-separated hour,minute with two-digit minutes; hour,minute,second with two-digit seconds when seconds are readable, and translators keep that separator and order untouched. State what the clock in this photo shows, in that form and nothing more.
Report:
6,26
